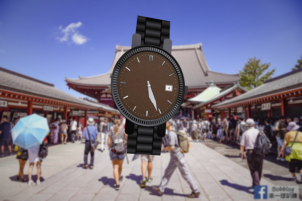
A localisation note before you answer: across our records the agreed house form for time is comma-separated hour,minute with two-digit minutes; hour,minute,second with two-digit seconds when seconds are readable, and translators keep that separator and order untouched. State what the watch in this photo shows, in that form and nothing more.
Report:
5,26
